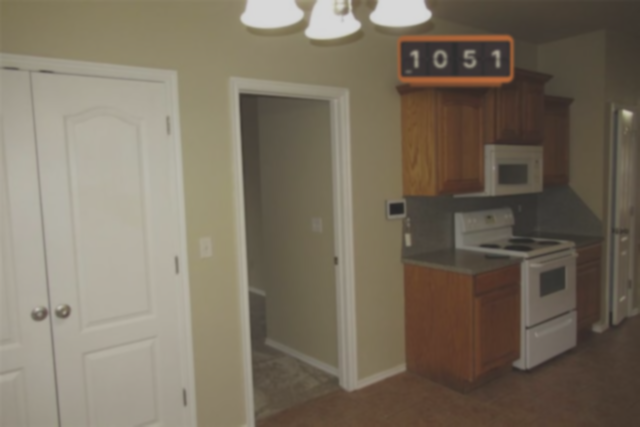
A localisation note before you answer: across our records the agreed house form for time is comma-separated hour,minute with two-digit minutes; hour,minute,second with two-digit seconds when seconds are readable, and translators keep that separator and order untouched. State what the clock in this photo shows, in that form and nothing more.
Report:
10,51
